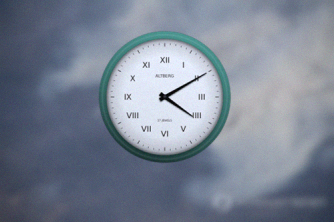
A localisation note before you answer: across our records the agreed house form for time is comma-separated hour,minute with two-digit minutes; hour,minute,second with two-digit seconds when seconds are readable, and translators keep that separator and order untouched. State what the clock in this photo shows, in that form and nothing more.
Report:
4,10
